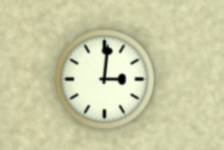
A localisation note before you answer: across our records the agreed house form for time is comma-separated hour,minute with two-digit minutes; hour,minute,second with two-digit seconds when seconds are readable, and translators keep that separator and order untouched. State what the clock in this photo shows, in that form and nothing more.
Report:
3,01
